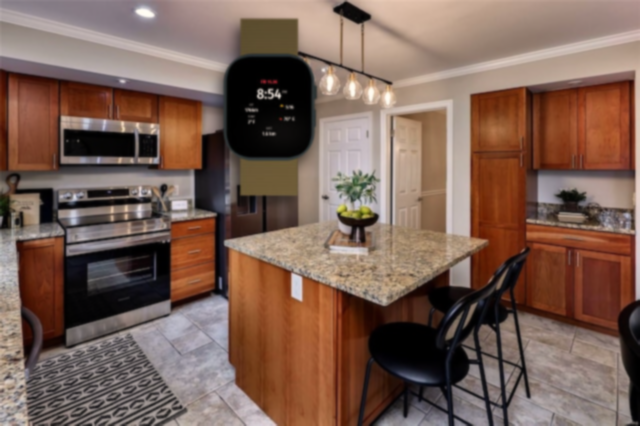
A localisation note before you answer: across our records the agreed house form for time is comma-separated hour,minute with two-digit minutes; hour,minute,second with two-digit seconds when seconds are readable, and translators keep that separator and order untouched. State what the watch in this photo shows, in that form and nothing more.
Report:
8,54
